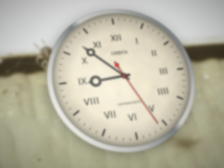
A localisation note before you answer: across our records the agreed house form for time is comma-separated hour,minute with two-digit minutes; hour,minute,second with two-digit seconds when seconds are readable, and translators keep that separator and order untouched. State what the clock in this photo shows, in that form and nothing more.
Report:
8,52,26
